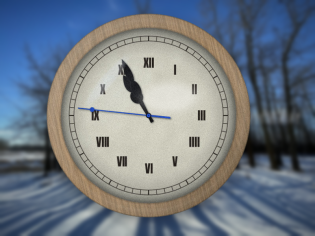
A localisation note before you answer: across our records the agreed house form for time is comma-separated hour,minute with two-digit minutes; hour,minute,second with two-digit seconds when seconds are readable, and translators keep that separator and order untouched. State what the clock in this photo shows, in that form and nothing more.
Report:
10,55,46
